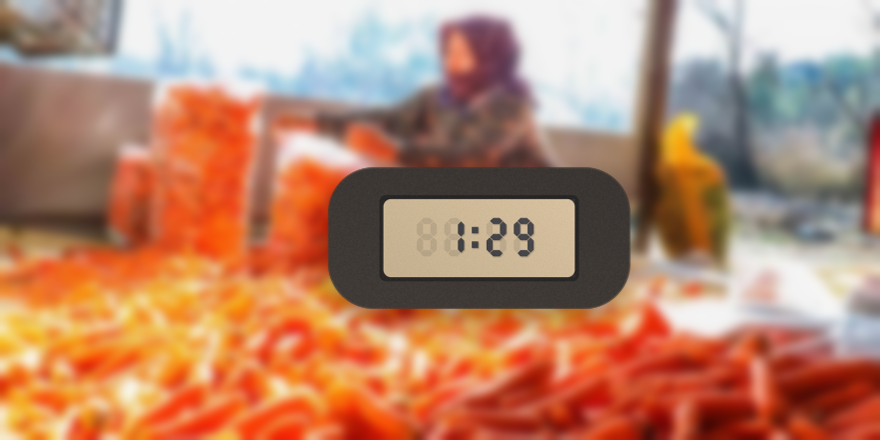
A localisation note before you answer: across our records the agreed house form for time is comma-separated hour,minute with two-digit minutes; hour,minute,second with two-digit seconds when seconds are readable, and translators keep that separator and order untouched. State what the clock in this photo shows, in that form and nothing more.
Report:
1,29
